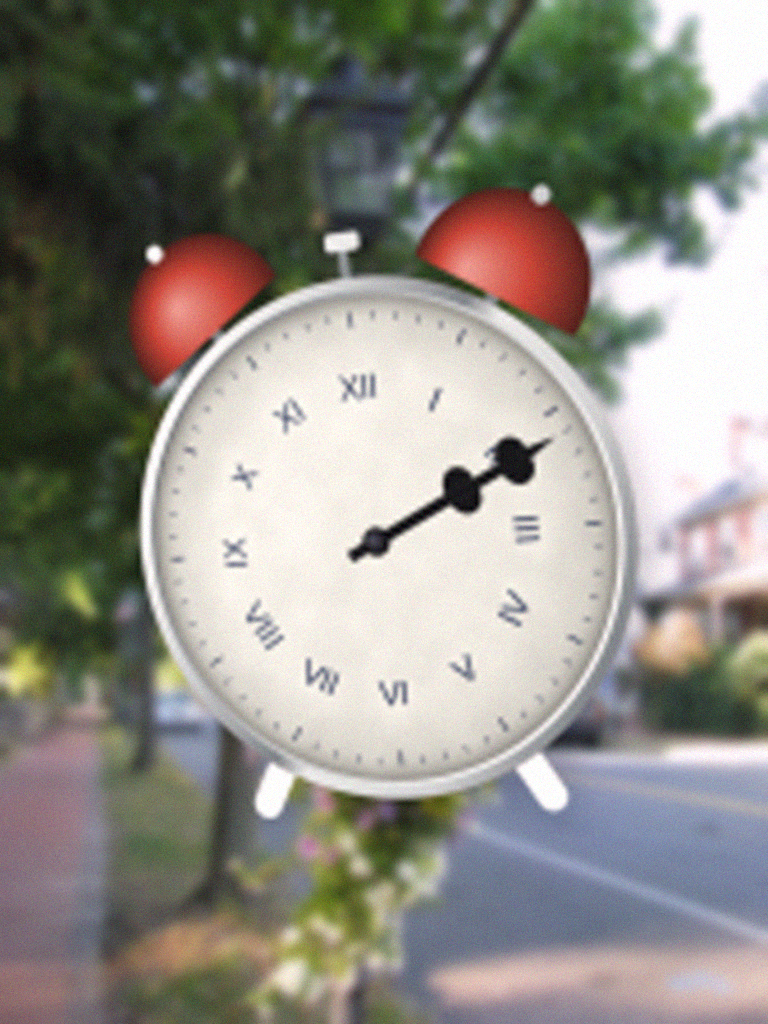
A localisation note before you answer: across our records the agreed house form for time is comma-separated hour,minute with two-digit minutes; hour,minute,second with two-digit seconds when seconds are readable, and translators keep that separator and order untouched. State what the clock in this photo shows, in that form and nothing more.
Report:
2,11
